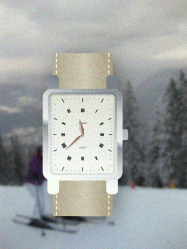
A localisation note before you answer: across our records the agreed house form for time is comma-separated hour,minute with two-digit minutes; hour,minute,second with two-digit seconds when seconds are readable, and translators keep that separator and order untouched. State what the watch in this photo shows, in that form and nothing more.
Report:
11,38
